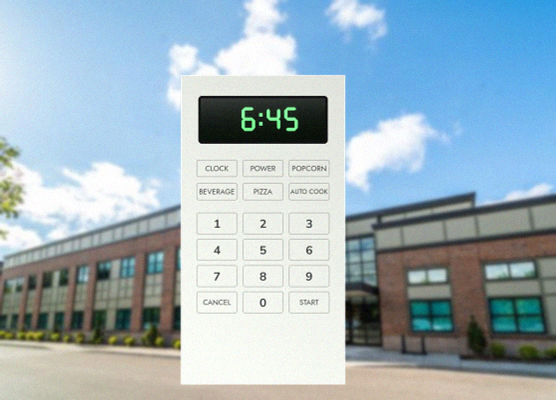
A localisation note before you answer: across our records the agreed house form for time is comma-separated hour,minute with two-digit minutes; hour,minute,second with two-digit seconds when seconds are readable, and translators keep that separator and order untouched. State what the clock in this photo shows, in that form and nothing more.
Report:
6,45
